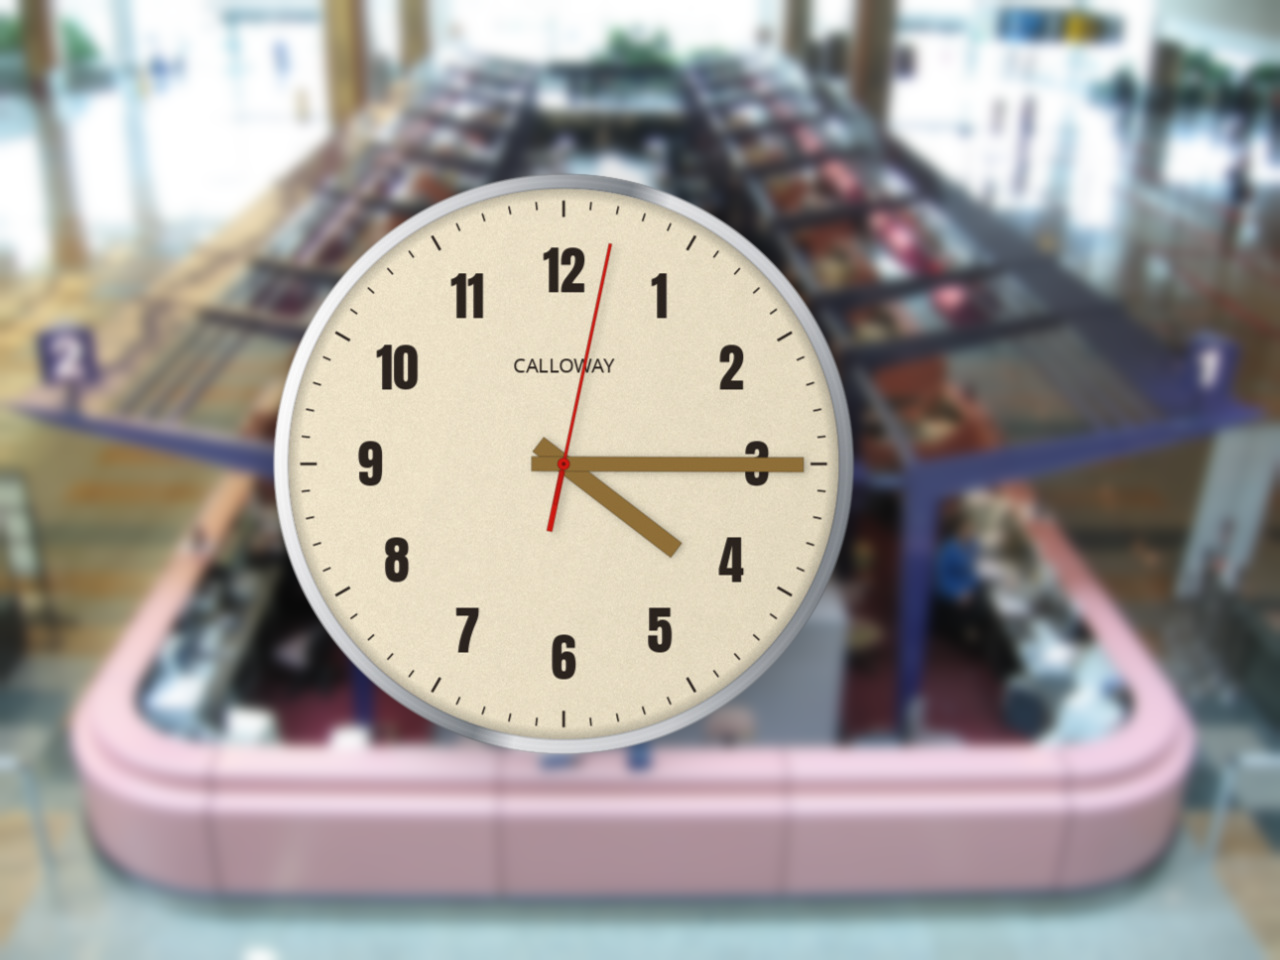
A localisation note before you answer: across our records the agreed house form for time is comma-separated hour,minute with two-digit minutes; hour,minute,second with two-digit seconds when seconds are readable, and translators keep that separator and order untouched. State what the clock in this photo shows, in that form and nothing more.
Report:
4,15,02
